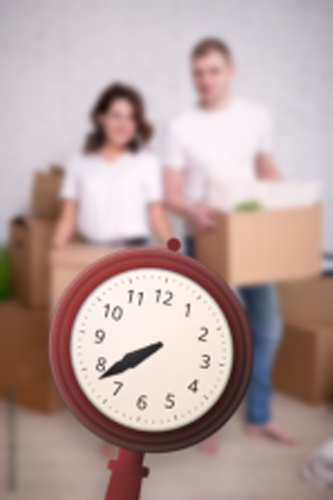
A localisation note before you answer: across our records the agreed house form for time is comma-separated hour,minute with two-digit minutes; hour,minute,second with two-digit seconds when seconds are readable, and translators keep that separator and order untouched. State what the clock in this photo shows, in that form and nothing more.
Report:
7,38
